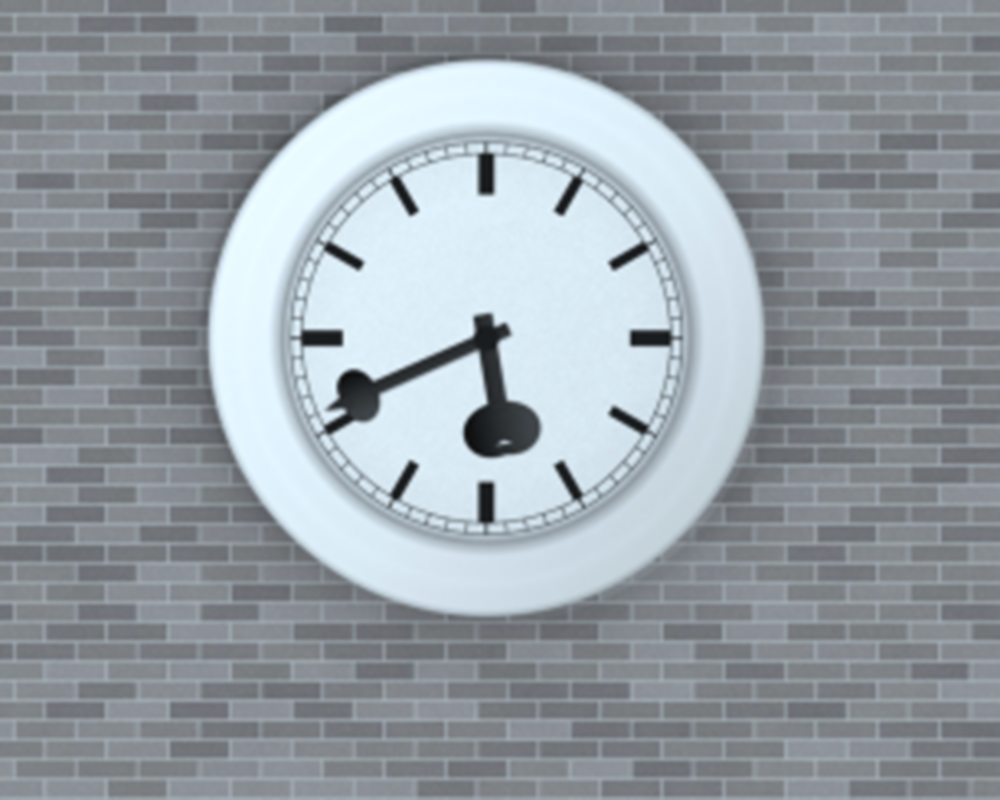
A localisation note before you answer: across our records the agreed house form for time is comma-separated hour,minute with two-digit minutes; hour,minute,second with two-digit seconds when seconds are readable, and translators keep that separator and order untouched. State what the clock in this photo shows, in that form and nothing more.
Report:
5,41
